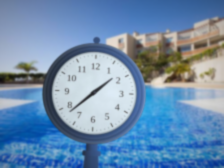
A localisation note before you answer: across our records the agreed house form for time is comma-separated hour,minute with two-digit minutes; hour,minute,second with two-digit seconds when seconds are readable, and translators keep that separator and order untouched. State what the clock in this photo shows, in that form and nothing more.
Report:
1,38
